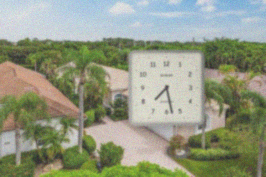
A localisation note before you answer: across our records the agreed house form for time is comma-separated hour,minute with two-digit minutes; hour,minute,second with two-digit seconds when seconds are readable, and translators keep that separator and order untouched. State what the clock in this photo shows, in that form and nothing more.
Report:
7,28
